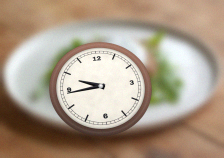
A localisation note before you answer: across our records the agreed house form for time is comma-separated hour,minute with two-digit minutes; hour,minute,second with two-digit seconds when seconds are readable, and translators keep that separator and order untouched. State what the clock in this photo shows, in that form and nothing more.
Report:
9,44
